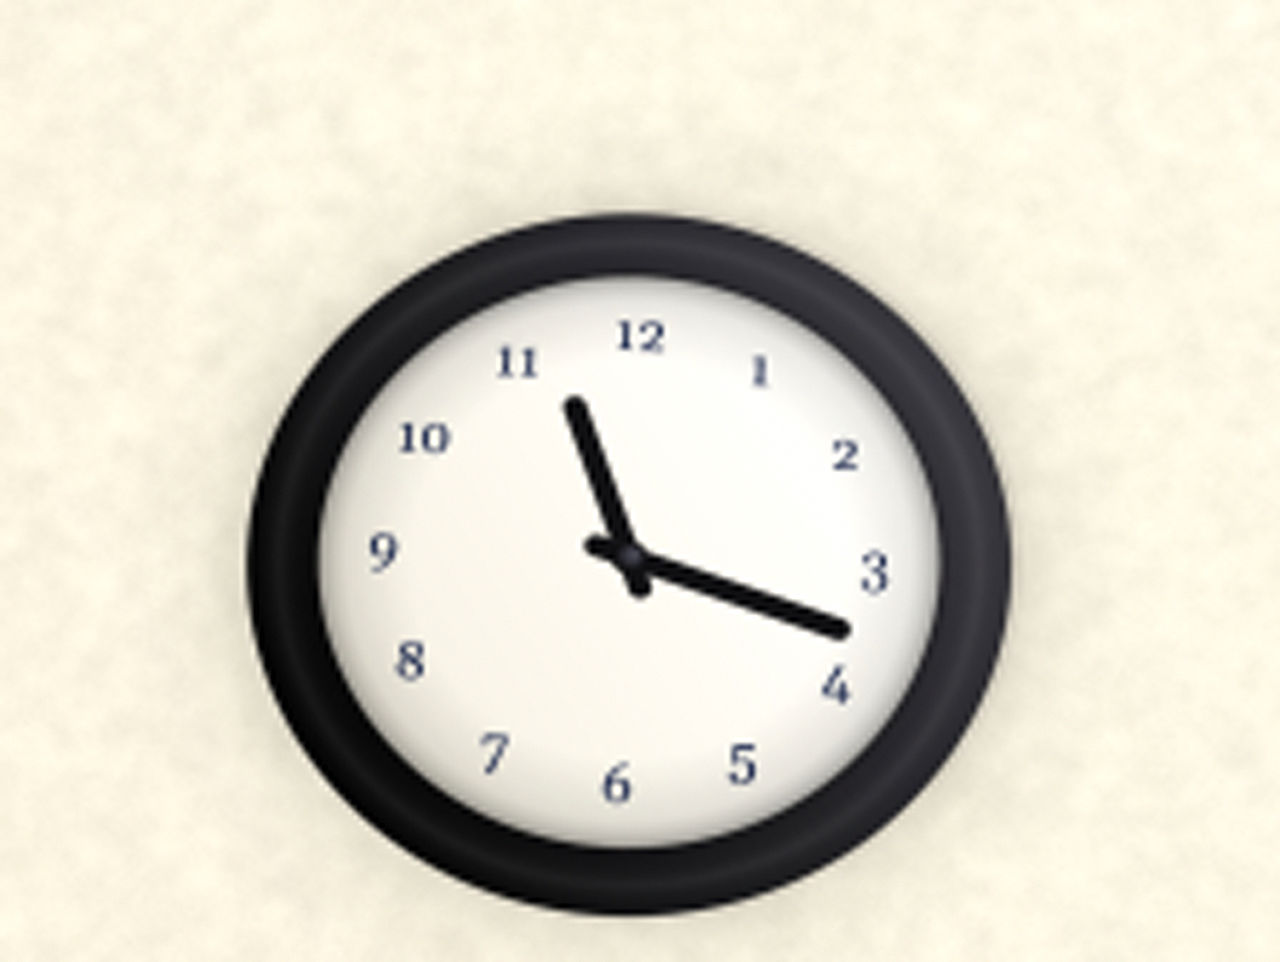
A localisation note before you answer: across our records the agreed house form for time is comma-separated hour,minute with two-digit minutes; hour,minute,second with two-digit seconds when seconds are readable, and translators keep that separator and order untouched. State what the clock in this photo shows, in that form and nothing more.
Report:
11,18
